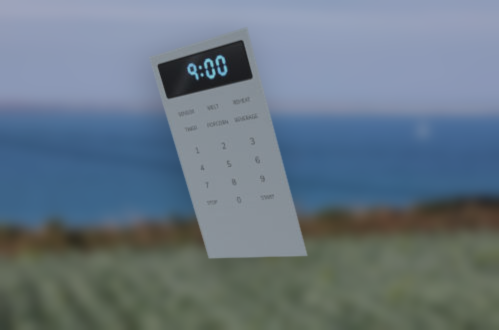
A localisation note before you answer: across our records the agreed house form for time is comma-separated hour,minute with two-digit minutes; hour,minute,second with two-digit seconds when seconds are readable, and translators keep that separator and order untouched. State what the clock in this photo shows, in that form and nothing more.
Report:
9,00
